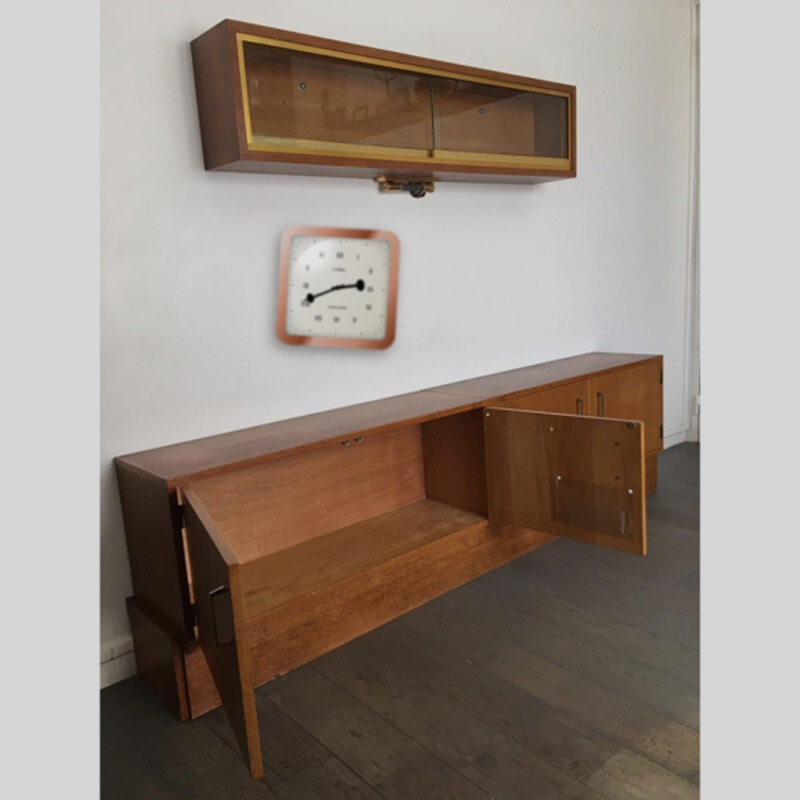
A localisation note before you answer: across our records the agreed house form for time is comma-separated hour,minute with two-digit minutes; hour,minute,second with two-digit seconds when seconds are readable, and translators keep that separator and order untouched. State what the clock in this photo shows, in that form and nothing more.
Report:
2,41
